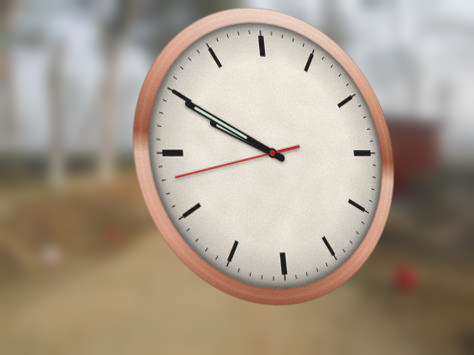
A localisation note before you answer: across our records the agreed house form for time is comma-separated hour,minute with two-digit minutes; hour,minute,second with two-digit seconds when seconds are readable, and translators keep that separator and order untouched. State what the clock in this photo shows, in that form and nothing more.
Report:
9,49,43
